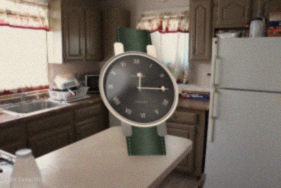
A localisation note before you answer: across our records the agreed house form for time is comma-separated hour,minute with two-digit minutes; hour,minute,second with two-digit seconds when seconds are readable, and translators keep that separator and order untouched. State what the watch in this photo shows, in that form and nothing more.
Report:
12,15
